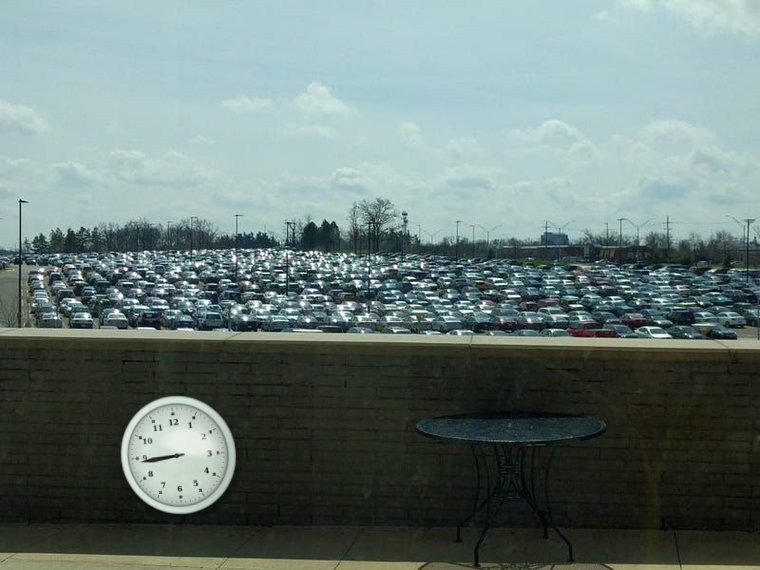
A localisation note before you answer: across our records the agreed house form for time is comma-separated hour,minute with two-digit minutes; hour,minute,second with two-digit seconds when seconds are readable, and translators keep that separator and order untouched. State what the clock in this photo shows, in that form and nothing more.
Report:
8,44
